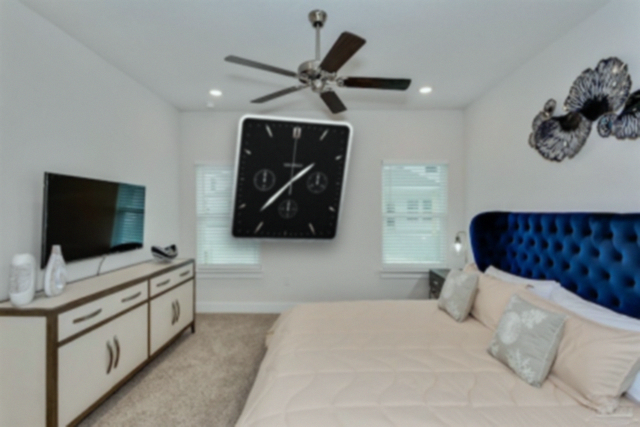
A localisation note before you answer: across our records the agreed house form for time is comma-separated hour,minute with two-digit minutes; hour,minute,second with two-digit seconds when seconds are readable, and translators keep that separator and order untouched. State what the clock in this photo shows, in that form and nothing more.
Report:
1,37
